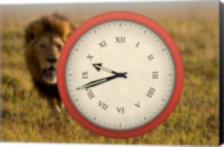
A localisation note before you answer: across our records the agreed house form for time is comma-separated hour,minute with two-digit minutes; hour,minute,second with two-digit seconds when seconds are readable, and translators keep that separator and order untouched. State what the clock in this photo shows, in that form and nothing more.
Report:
9,42
